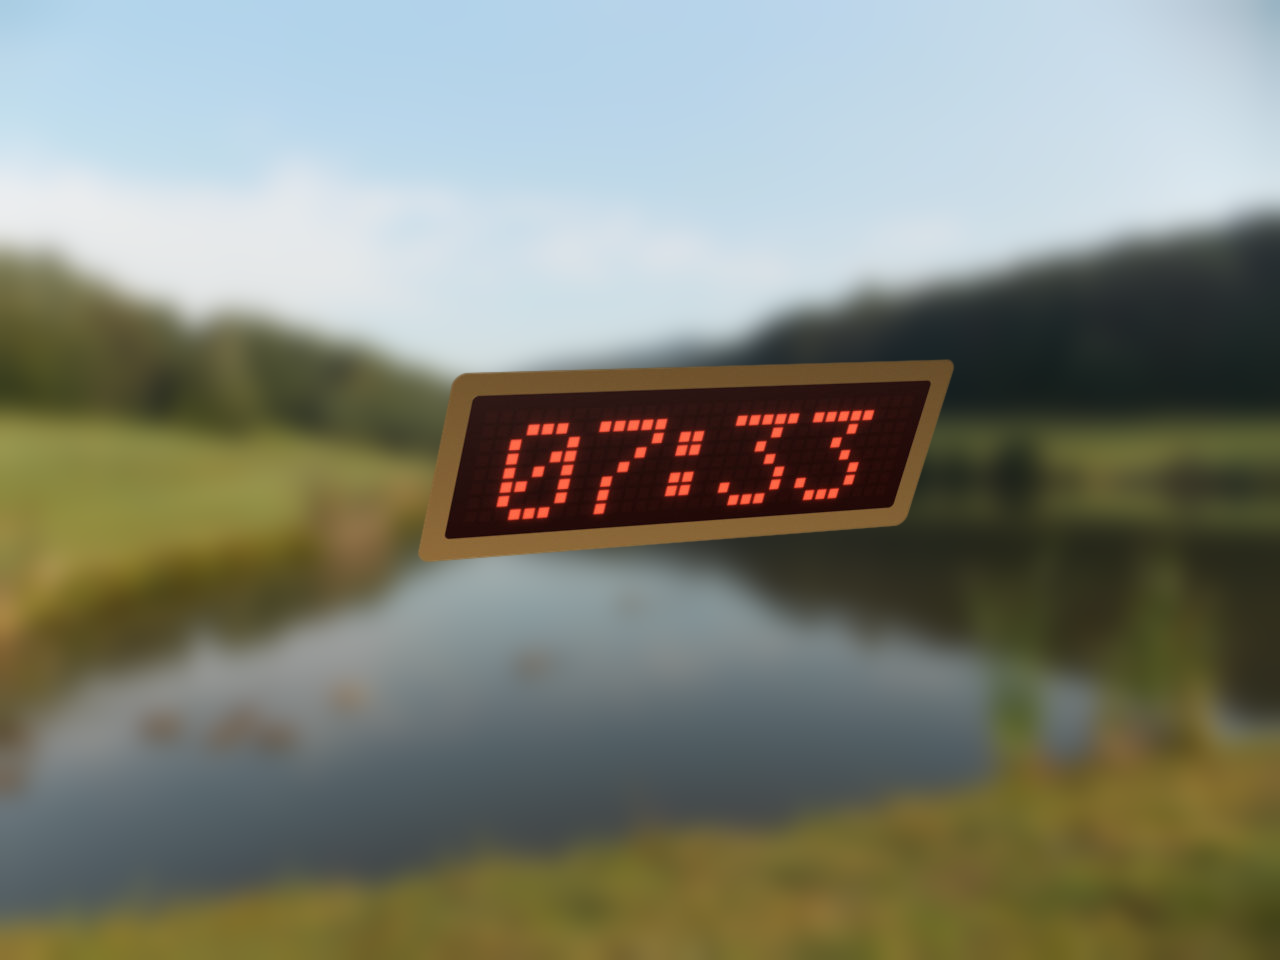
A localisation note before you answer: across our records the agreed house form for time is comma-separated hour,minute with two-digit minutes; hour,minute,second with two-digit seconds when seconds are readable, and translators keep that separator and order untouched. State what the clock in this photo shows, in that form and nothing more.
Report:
7,33
